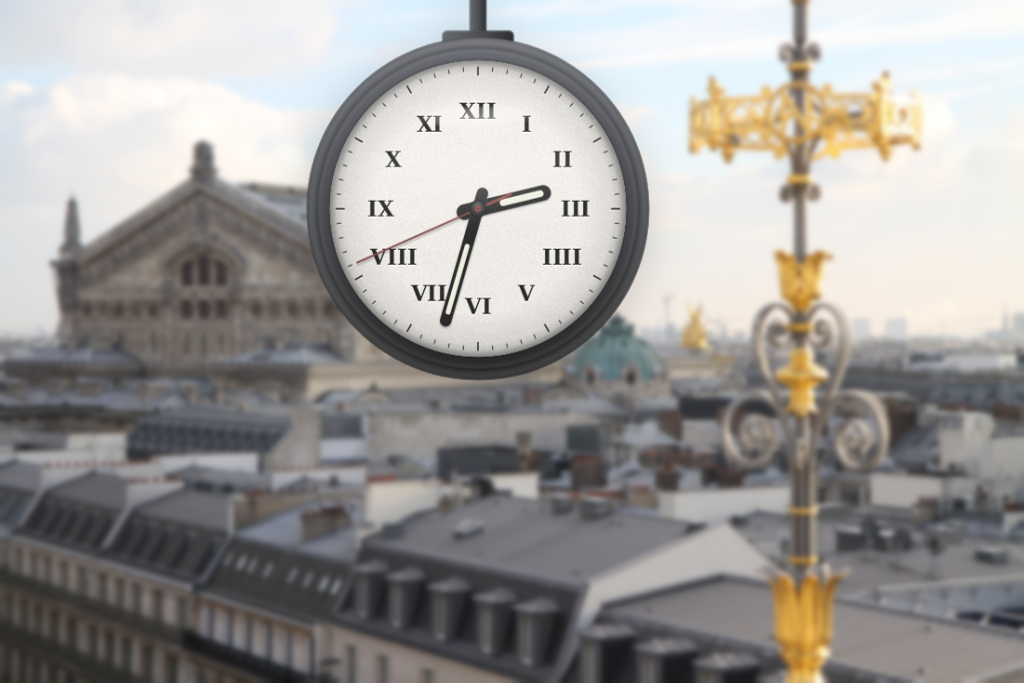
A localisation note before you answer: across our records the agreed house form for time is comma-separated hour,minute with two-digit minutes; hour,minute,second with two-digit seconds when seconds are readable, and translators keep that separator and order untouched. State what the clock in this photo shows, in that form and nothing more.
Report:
2,32,41
